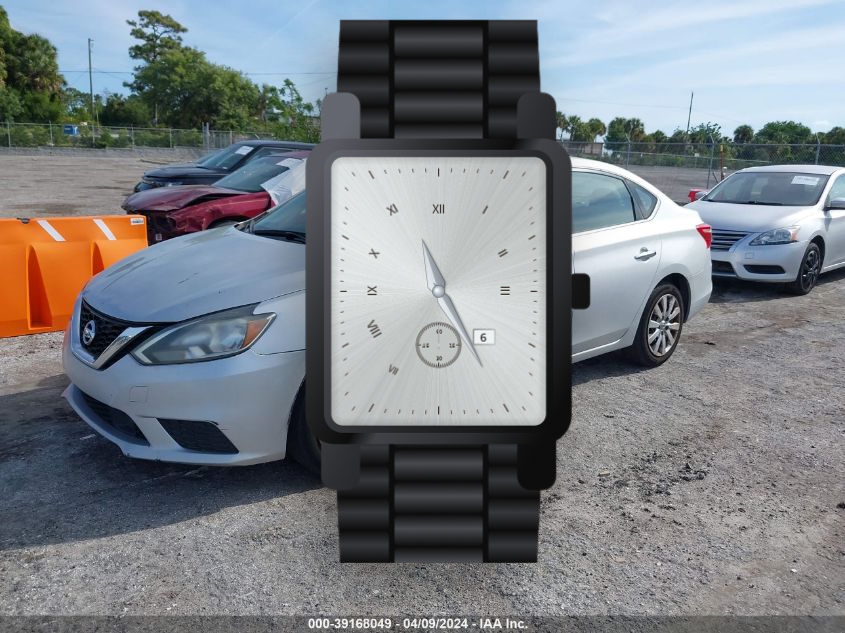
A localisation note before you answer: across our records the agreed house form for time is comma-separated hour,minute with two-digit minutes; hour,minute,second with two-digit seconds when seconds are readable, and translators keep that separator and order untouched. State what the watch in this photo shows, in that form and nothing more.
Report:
11,25
